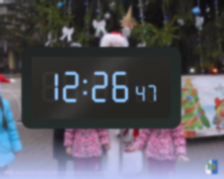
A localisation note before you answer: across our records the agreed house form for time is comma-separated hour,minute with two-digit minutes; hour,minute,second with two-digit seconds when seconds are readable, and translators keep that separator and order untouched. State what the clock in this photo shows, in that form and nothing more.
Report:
12,26,47
